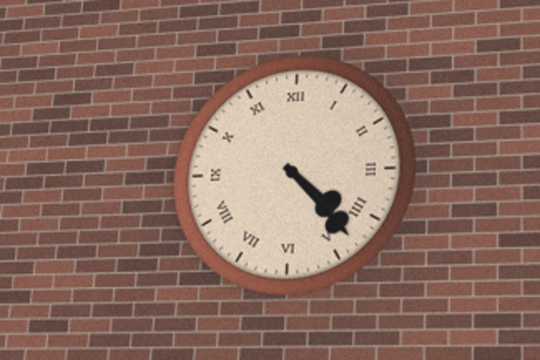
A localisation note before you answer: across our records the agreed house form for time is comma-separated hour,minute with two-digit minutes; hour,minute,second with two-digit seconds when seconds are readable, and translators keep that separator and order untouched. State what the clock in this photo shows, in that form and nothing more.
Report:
4,23
